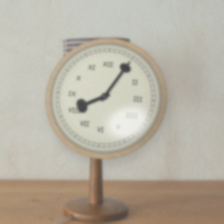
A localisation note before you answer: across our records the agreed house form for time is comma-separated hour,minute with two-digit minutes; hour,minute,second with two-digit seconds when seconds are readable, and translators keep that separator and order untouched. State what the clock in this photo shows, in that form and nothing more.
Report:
8,05
